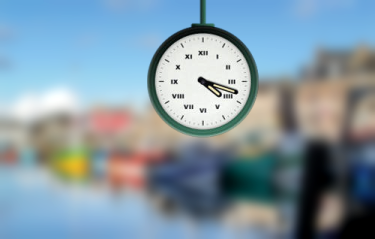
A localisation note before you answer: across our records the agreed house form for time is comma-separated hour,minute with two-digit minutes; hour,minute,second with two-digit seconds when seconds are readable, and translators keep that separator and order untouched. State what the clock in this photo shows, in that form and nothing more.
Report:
4,18
